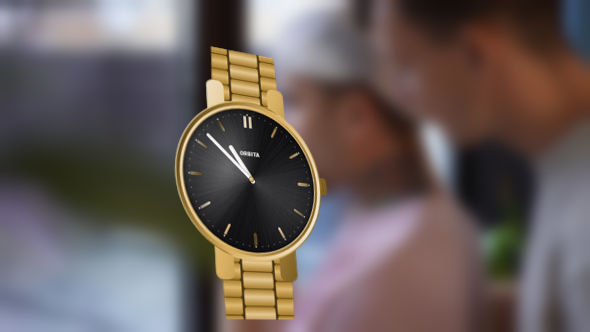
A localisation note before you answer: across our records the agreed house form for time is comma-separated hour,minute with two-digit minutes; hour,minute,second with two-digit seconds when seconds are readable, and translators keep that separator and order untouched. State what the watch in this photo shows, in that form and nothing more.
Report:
10,52
